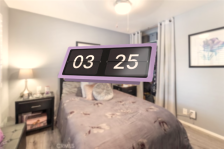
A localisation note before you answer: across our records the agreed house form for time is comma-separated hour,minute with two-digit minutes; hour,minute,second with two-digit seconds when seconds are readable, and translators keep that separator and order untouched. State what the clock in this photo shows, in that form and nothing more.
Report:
3,25
